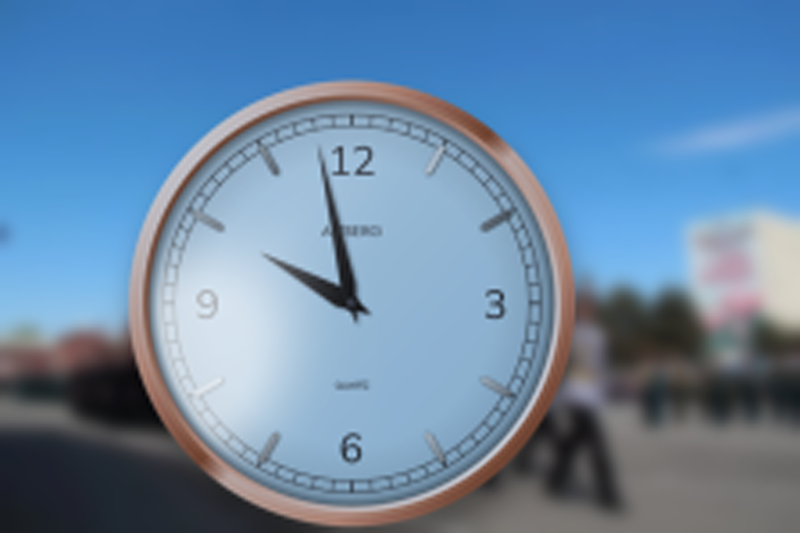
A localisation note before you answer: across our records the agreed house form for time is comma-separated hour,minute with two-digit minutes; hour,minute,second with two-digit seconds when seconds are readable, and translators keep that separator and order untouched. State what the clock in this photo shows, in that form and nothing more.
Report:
9,58
